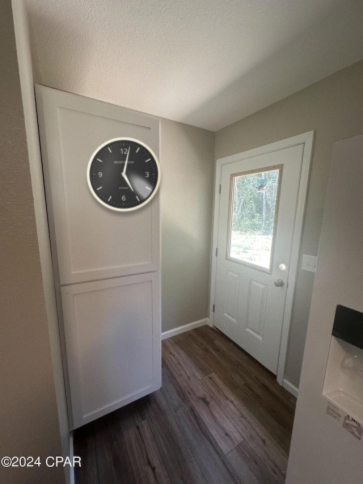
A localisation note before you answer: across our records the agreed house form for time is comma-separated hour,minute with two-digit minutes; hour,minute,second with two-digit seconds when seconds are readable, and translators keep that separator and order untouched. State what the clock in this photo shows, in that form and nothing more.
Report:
5,02
